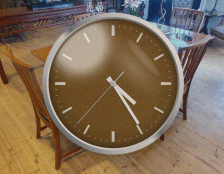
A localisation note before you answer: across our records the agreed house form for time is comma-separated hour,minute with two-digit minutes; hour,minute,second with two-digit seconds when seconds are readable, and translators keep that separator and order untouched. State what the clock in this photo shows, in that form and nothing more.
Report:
4,24,37
